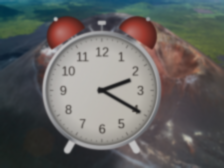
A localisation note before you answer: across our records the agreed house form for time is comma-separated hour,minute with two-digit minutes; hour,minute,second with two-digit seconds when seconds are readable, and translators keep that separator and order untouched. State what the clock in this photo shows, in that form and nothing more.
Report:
2,20
